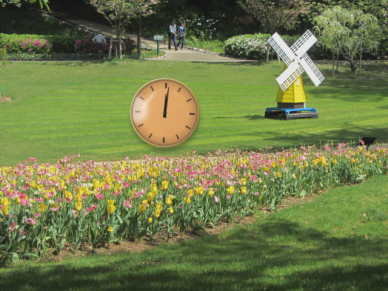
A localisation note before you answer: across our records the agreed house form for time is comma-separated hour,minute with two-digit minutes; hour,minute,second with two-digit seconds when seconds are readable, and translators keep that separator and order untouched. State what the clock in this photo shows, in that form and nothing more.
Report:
12,01
